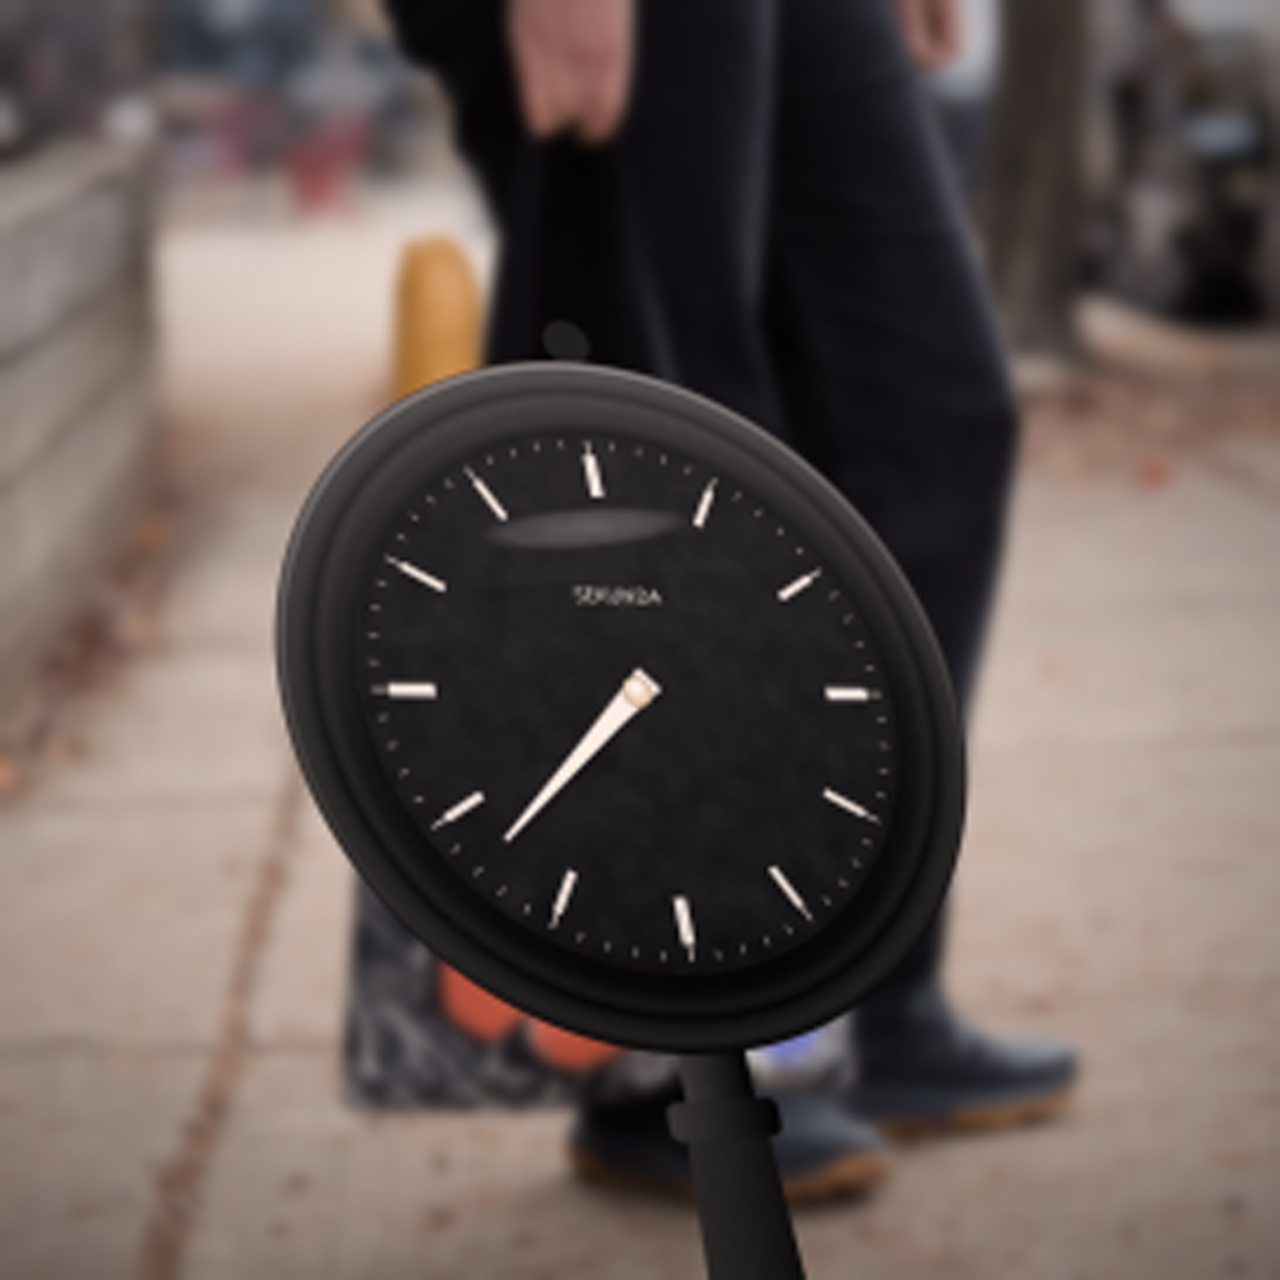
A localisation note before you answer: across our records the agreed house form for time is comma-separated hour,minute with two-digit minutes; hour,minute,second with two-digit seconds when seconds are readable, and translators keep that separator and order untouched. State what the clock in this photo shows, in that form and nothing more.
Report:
7,38
